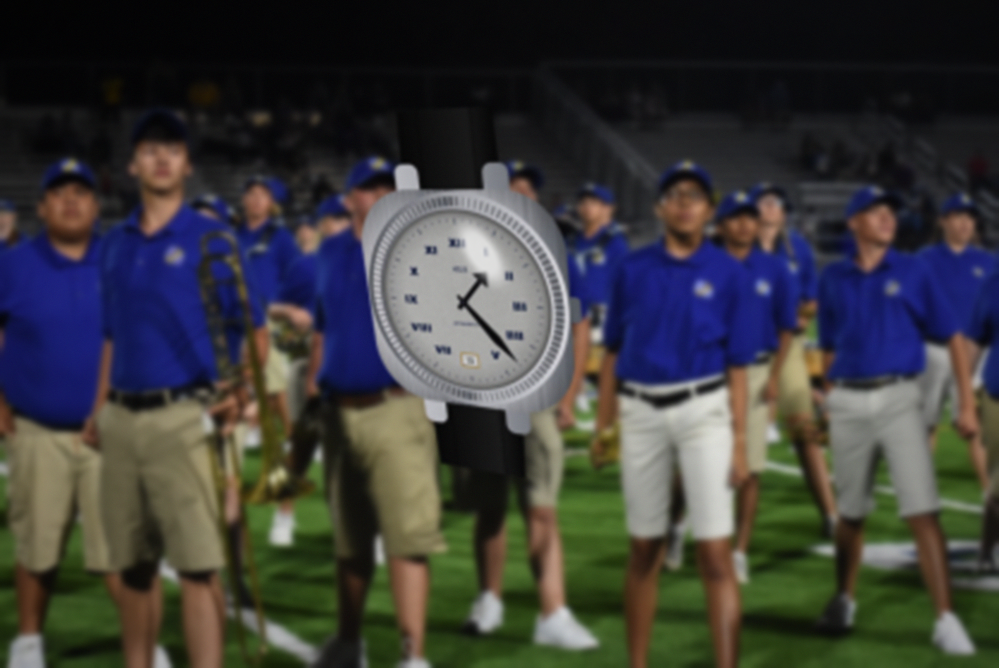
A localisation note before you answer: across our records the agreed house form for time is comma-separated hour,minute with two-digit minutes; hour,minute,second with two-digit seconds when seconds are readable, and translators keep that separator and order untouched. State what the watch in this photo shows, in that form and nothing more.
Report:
1,23
